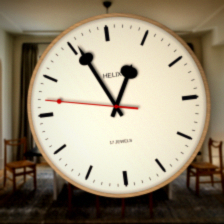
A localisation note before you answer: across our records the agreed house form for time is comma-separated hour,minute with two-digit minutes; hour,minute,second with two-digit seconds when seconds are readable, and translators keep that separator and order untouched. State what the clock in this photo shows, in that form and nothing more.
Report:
12,55,47
